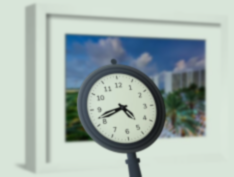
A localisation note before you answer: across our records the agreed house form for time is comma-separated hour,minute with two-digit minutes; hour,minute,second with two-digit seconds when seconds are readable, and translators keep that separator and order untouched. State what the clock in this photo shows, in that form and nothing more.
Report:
4,42
